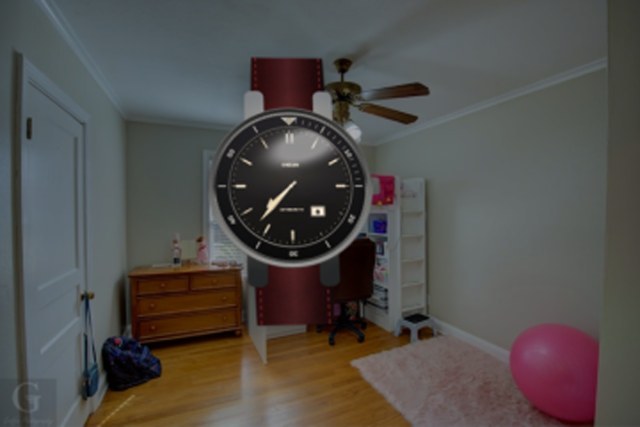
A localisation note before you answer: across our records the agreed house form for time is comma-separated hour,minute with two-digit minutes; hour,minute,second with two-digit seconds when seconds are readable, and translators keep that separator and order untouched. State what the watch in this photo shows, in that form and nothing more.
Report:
7,37
